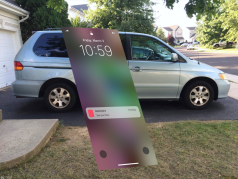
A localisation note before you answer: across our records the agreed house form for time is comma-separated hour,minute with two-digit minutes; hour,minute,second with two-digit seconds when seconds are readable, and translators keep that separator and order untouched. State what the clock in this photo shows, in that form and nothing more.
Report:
10,59
